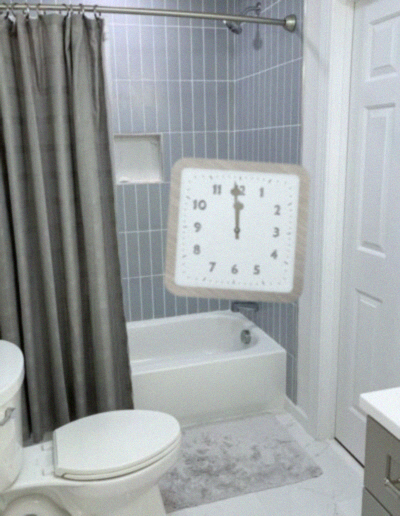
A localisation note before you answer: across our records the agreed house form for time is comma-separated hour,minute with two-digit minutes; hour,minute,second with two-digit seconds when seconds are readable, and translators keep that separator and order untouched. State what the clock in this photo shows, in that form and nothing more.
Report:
11,59
